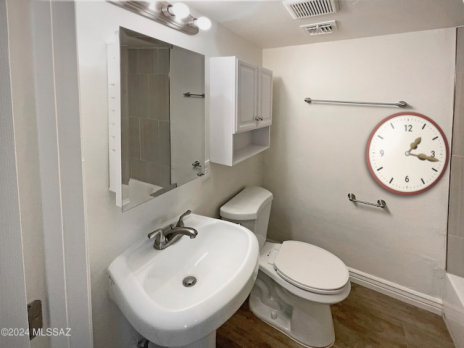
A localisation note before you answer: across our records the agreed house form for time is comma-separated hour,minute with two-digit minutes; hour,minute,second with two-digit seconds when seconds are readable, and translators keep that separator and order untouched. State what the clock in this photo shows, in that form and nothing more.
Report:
1,17
